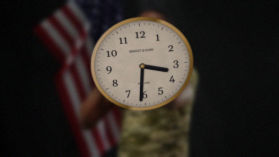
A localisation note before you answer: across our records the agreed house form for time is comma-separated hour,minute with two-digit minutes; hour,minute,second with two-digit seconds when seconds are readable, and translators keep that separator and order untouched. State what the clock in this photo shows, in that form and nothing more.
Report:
3,31
